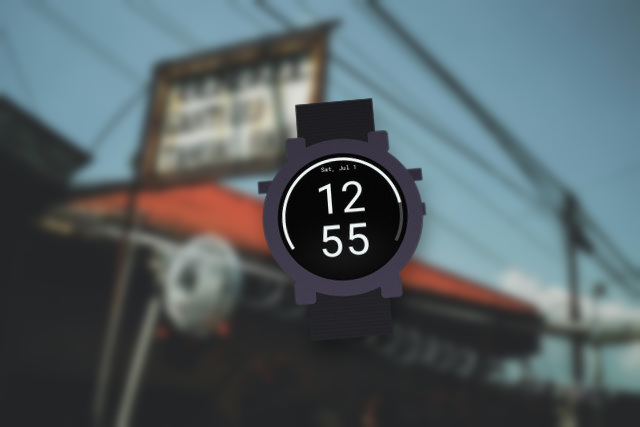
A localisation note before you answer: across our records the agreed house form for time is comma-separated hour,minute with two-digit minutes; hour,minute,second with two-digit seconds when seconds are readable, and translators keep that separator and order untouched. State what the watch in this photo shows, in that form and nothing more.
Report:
12,55
